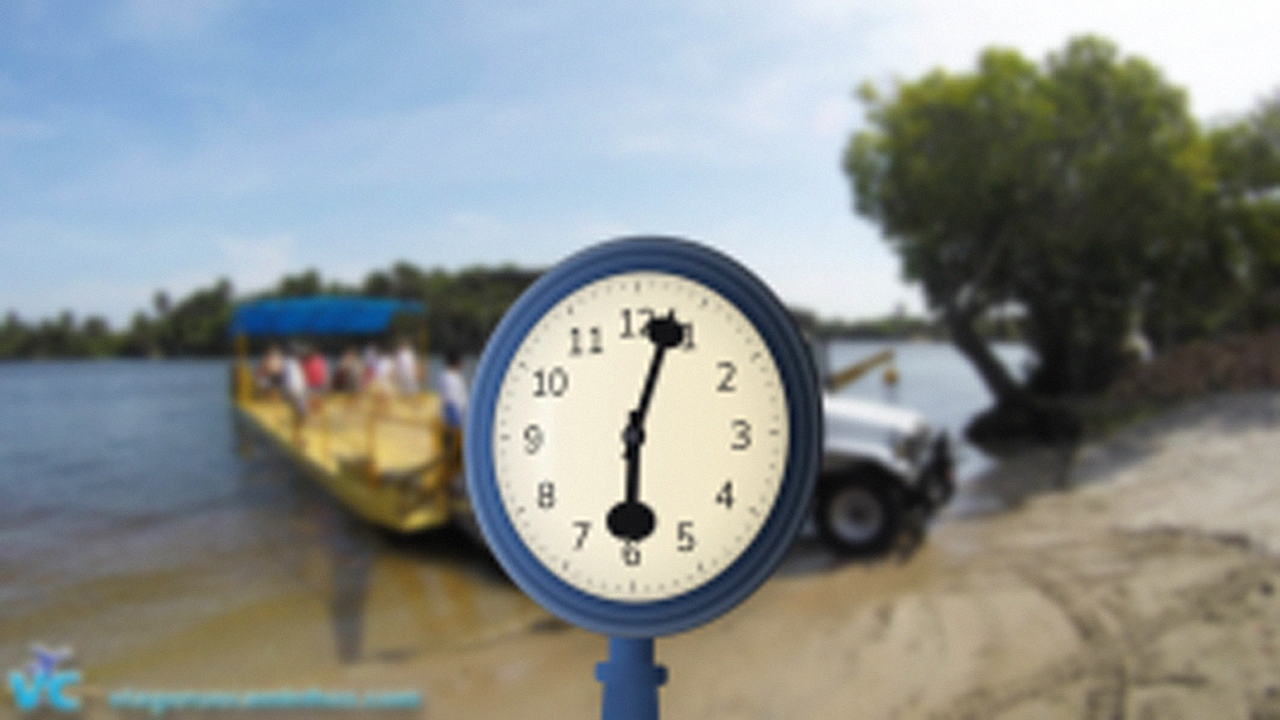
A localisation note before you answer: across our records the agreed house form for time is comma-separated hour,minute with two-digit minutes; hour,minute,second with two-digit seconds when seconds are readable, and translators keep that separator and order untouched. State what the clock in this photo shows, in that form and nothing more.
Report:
6,03
